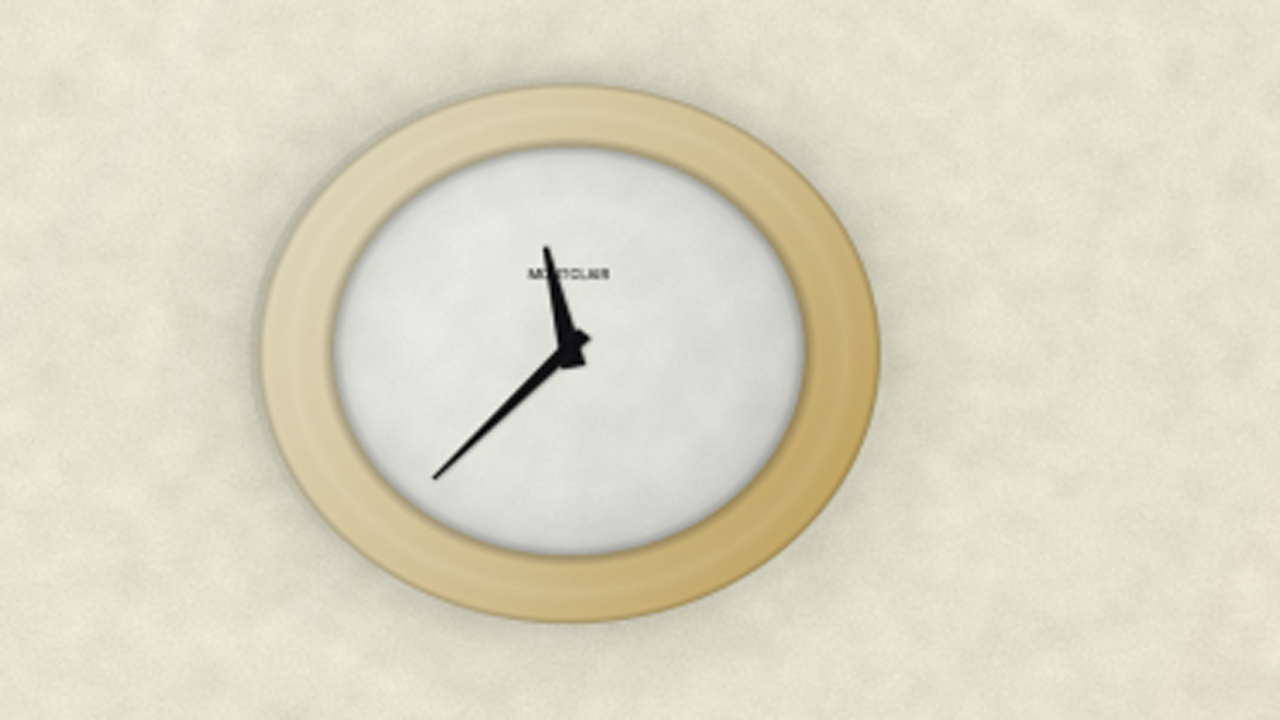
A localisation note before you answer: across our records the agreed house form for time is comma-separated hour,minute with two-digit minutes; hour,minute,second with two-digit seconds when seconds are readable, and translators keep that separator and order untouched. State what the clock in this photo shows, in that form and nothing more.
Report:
11,37
